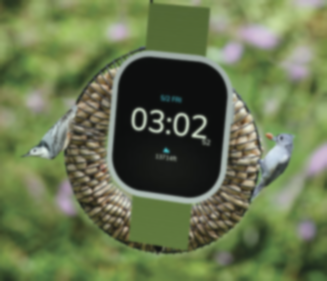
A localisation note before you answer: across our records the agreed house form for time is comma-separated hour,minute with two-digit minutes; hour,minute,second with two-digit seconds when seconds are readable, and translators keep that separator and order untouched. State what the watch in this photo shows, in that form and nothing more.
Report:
3,02
